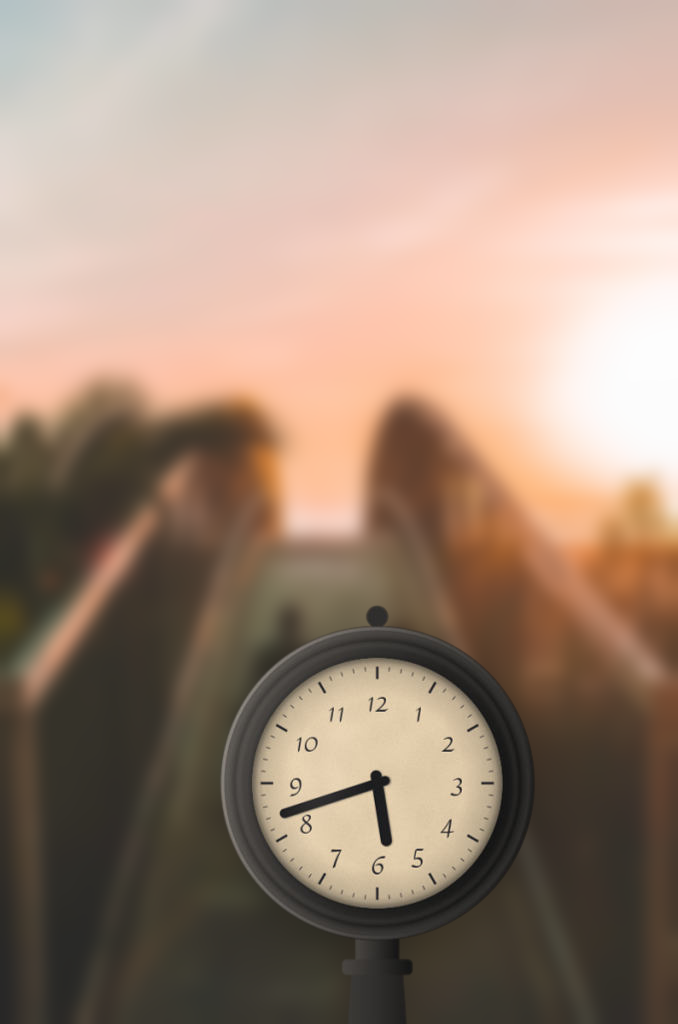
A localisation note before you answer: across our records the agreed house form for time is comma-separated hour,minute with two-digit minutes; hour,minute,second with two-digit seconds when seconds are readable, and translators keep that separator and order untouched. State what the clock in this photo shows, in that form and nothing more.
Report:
5,42
